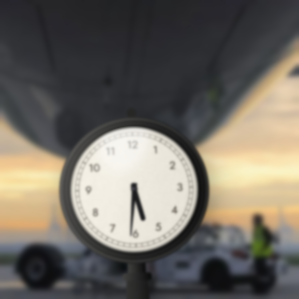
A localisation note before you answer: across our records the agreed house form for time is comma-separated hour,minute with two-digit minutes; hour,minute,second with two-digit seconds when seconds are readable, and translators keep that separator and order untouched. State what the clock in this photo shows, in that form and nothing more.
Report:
5,31
